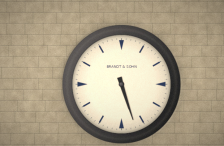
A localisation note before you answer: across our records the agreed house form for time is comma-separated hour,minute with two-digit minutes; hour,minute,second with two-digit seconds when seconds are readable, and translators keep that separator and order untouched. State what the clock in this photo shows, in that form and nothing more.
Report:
5,27
